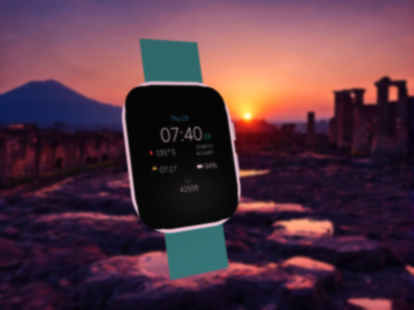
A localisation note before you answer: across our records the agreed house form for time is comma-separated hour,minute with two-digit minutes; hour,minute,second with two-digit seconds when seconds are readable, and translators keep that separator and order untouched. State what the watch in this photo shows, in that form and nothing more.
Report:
7,40
